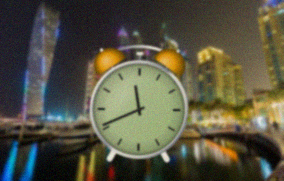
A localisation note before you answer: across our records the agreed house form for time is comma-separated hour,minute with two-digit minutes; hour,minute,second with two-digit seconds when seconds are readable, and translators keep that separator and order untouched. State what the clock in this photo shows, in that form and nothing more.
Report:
11,41
